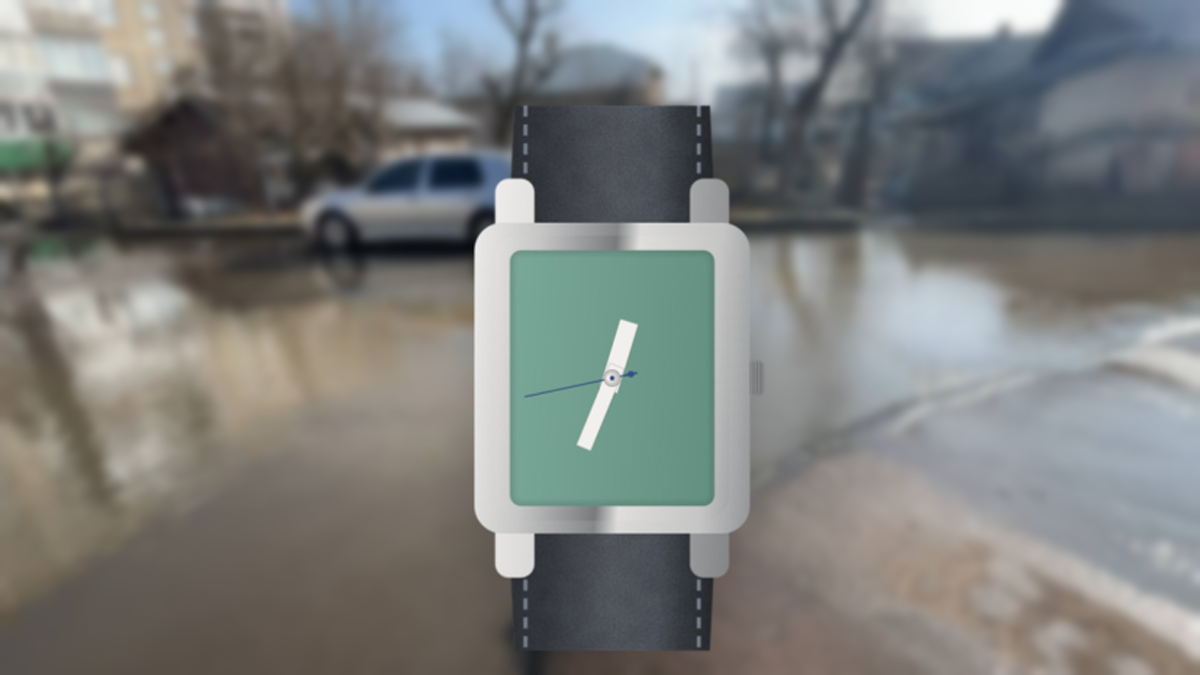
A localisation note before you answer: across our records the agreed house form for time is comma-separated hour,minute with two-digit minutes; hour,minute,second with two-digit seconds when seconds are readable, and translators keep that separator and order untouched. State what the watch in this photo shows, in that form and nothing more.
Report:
12,33,43
